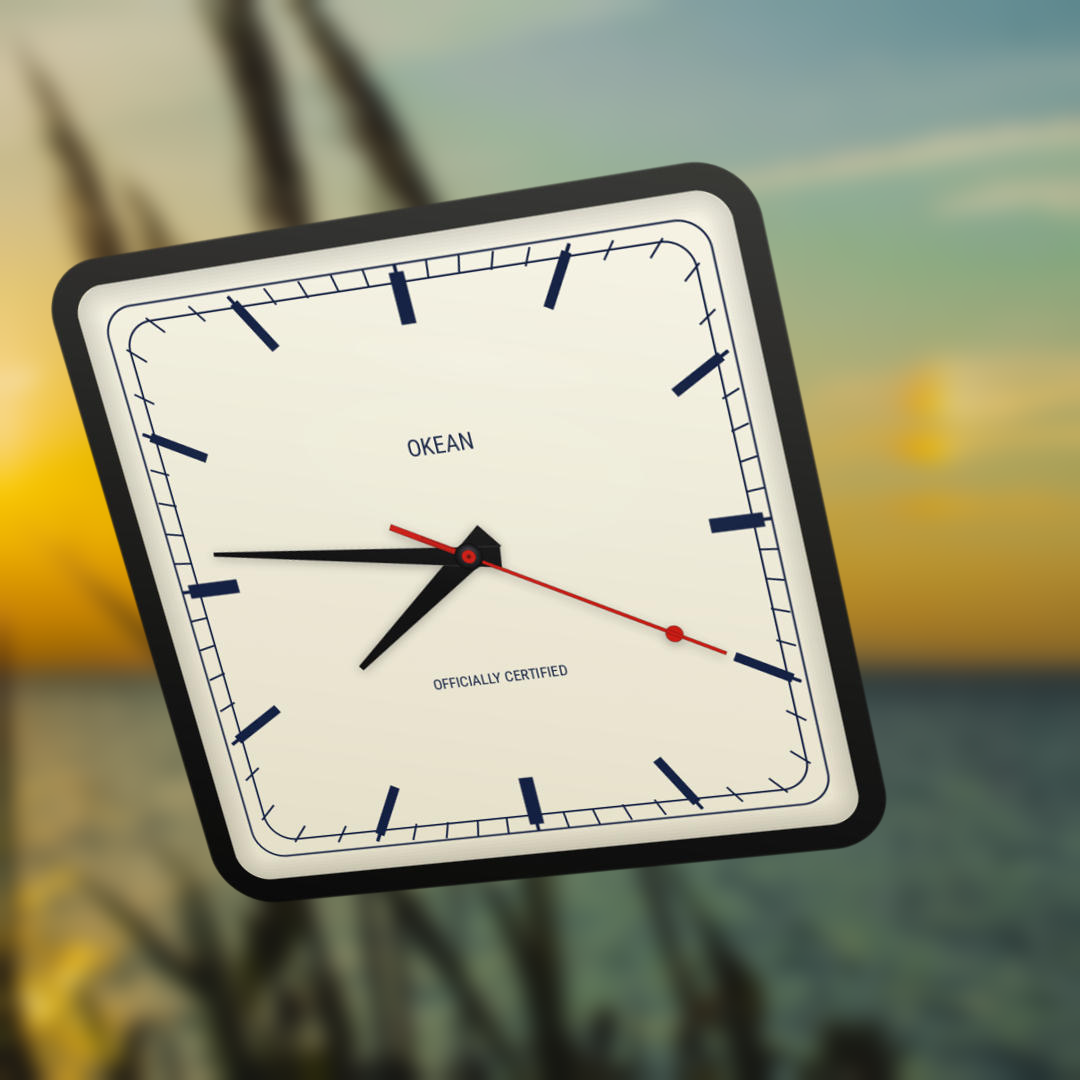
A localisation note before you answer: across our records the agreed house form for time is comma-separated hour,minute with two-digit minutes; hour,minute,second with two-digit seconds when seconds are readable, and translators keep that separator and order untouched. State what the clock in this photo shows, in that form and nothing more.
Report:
7,46,20
